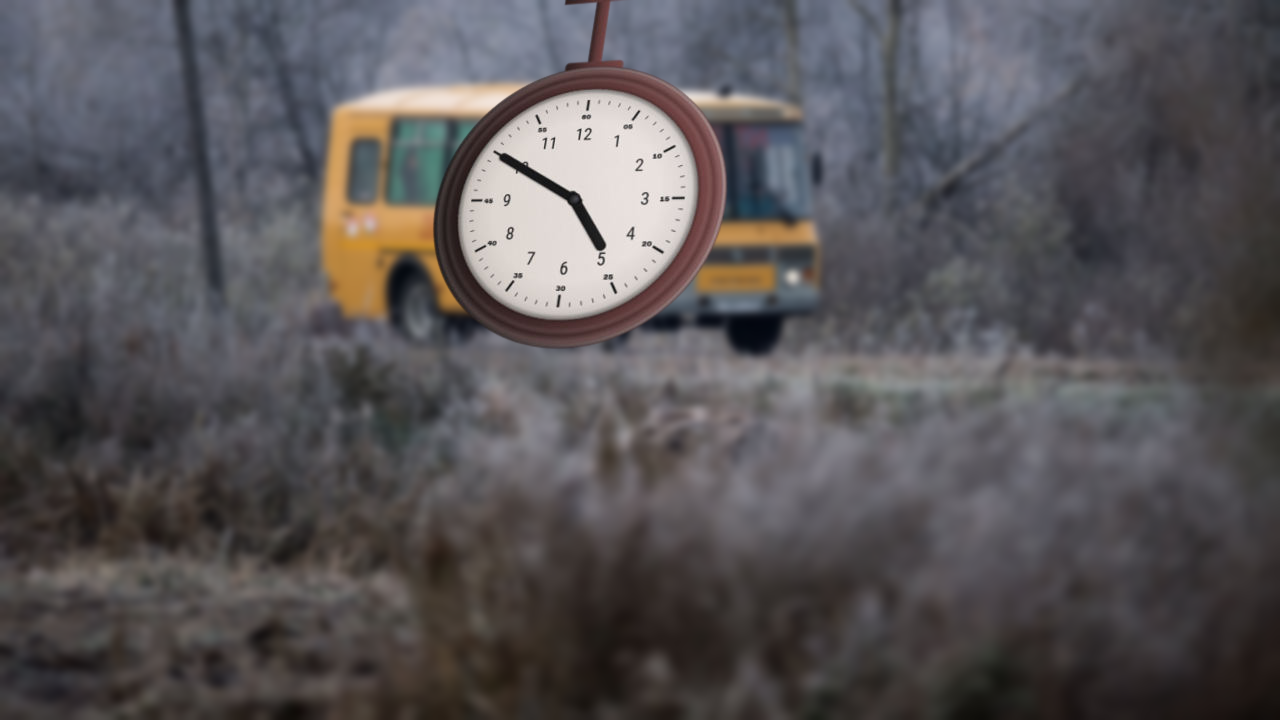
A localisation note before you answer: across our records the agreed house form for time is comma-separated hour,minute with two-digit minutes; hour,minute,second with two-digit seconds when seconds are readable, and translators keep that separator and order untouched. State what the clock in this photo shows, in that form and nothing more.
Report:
4,50
